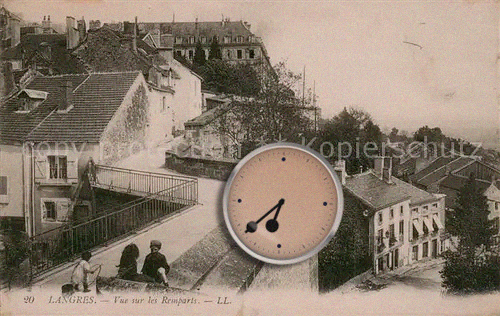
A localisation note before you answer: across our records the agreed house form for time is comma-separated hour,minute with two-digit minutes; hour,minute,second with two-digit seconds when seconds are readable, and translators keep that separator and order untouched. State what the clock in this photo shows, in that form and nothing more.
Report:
6,38
